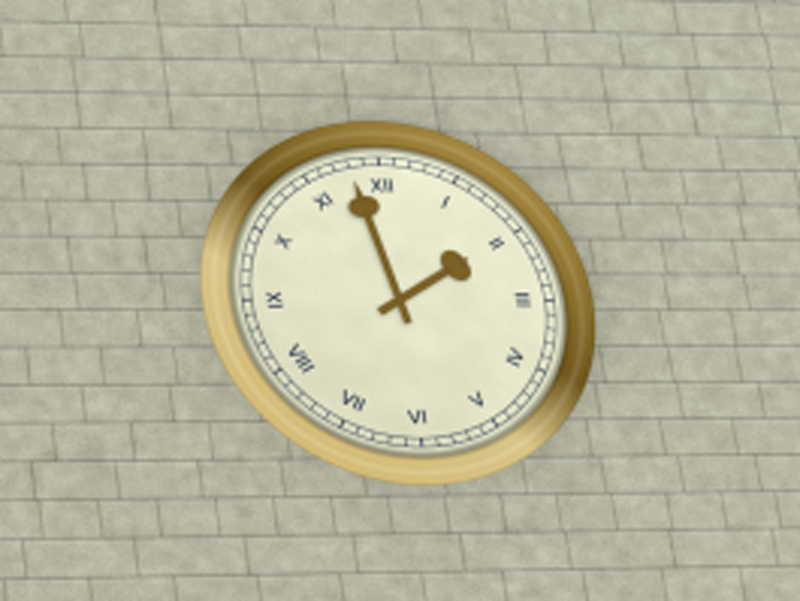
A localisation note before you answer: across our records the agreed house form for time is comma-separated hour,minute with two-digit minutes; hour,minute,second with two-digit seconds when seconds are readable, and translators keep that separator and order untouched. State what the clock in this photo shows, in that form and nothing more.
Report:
1,58
